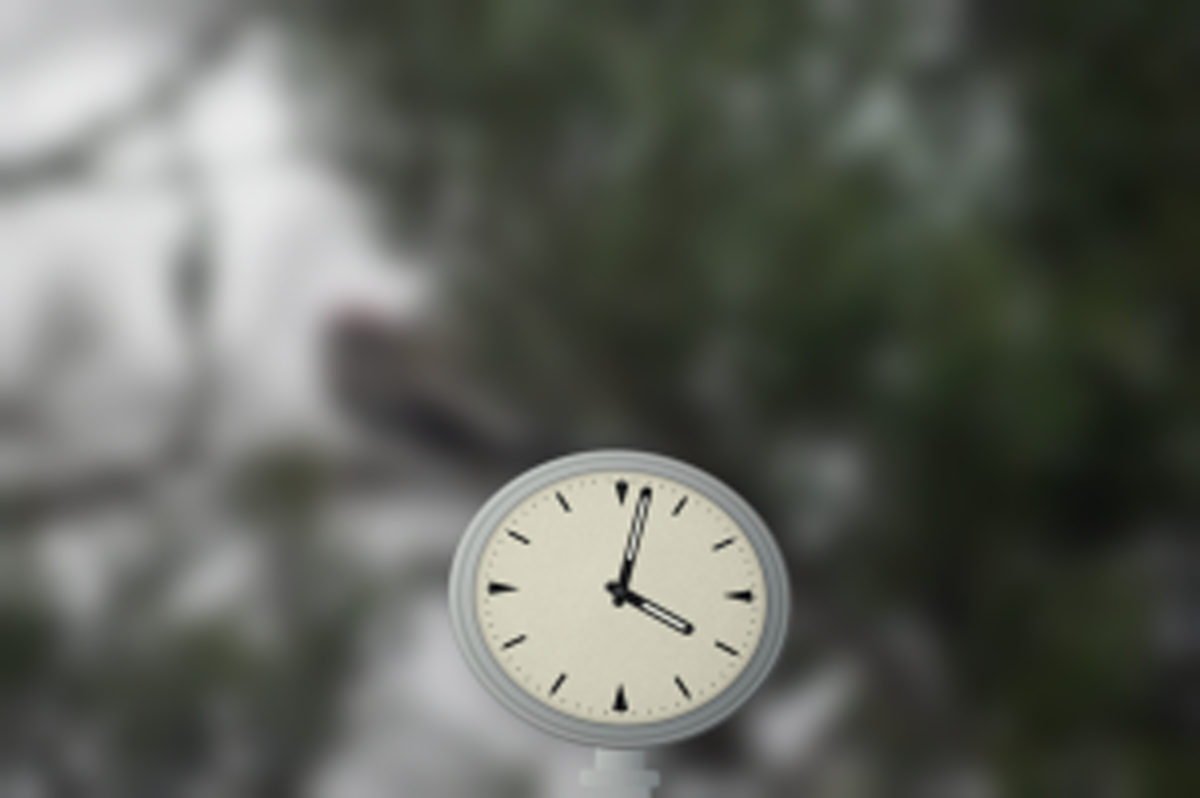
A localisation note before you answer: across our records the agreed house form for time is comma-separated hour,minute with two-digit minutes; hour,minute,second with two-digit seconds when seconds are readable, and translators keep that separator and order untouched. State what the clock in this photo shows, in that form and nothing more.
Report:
4,02
